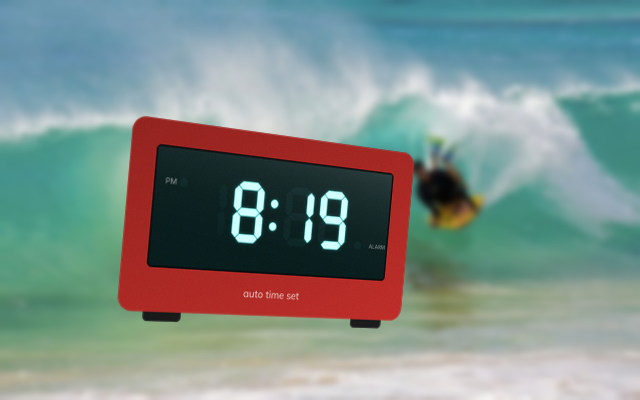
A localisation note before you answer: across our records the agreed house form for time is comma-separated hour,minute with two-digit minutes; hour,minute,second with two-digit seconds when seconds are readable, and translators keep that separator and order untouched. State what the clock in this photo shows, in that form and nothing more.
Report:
8,19
